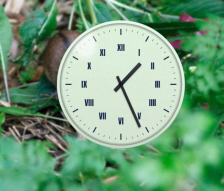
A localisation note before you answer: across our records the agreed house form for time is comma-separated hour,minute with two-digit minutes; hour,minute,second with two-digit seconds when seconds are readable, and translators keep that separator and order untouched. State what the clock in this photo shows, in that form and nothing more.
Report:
1,26
